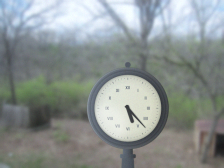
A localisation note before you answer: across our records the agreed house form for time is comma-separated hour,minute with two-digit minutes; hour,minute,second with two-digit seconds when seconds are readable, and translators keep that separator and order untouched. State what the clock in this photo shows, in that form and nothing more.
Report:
5,23
